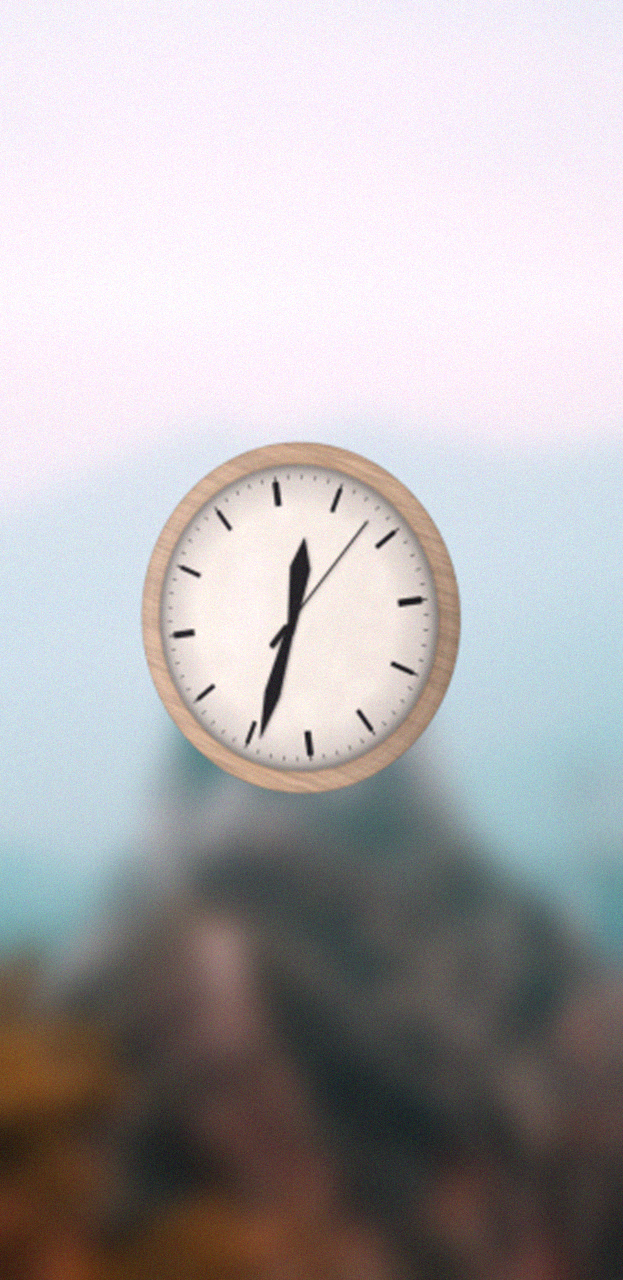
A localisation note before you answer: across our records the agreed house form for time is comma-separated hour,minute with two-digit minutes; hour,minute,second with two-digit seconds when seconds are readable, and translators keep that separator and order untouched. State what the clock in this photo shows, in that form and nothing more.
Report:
12,34,08
